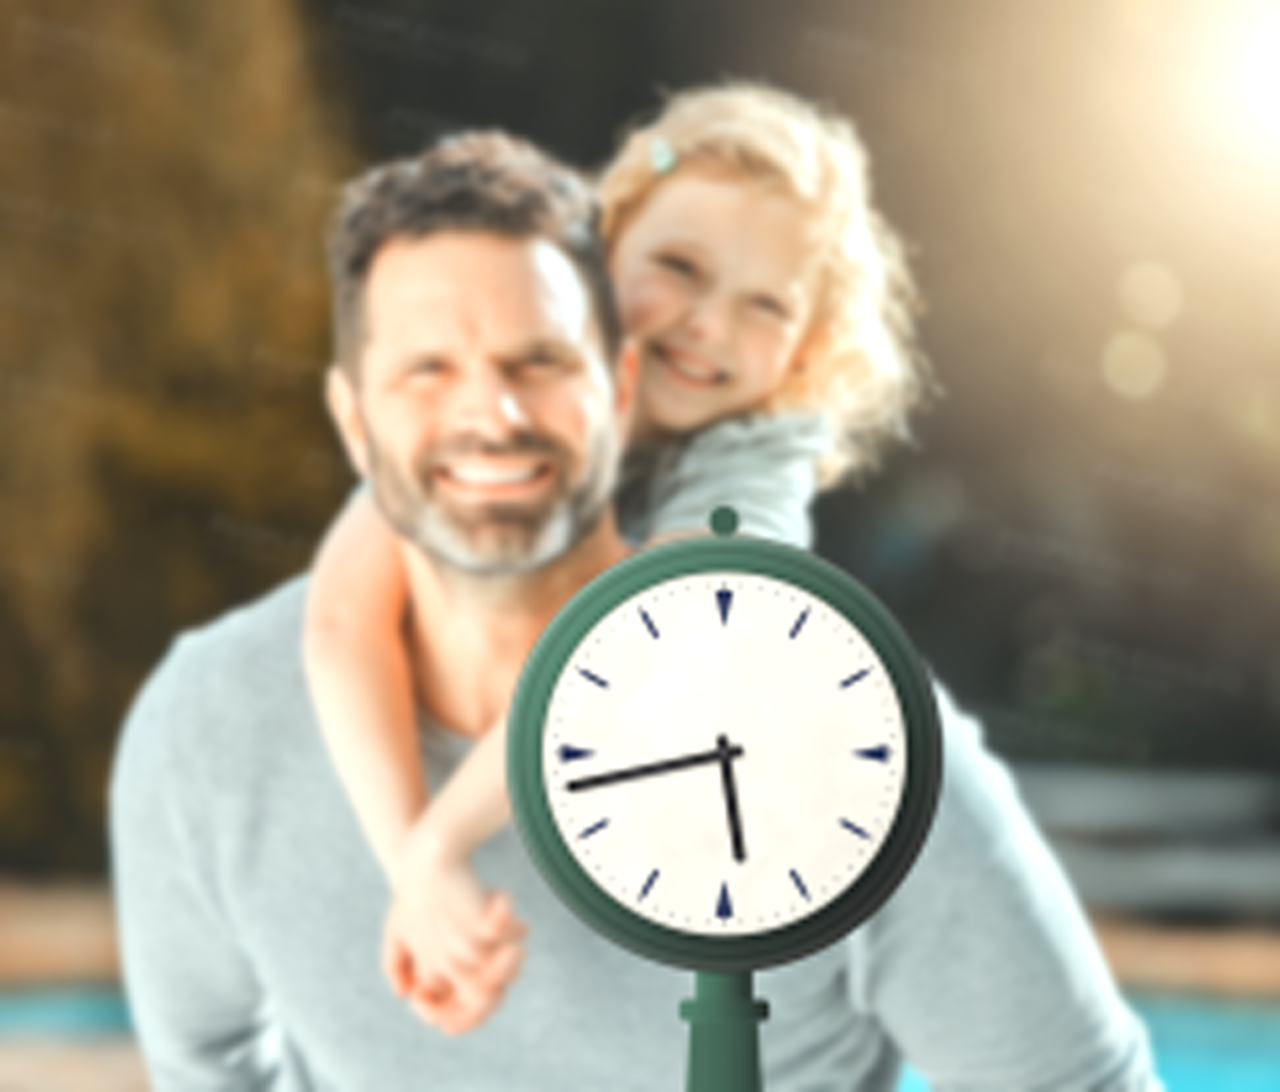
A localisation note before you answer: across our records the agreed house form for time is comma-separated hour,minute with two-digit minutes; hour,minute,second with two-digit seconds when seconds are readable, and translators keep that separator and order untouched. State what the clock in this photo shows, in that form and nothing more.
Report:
5,43
